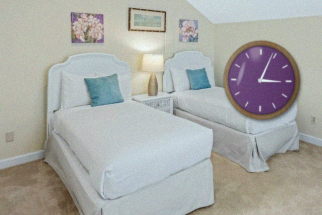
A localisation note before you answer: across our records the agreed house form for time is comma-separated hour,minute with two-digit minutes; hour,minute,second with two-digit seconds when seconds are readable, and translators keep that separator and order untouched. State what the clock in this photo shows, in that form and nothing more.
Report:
3,04
